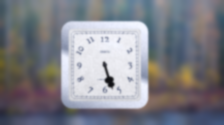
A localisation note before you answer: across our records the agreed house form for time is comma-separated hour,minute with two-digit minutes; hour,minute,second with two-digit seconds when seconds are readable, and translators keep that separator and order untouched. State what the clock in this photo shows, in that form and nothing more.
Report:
5,27
